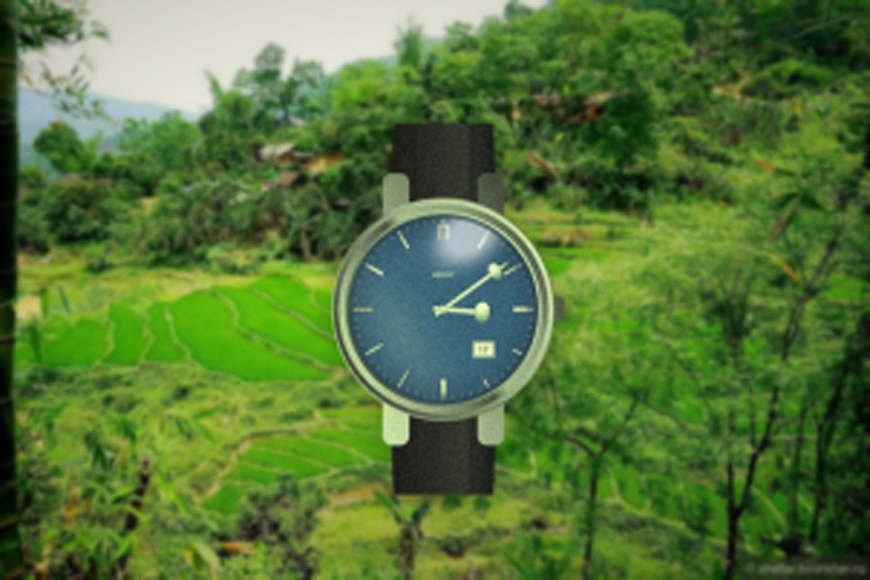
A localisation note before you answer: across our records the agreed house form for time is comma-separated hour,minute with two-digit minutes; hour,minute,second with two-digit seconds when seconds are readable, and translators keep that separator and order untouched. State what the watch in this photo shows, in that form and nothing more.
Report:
3,09
